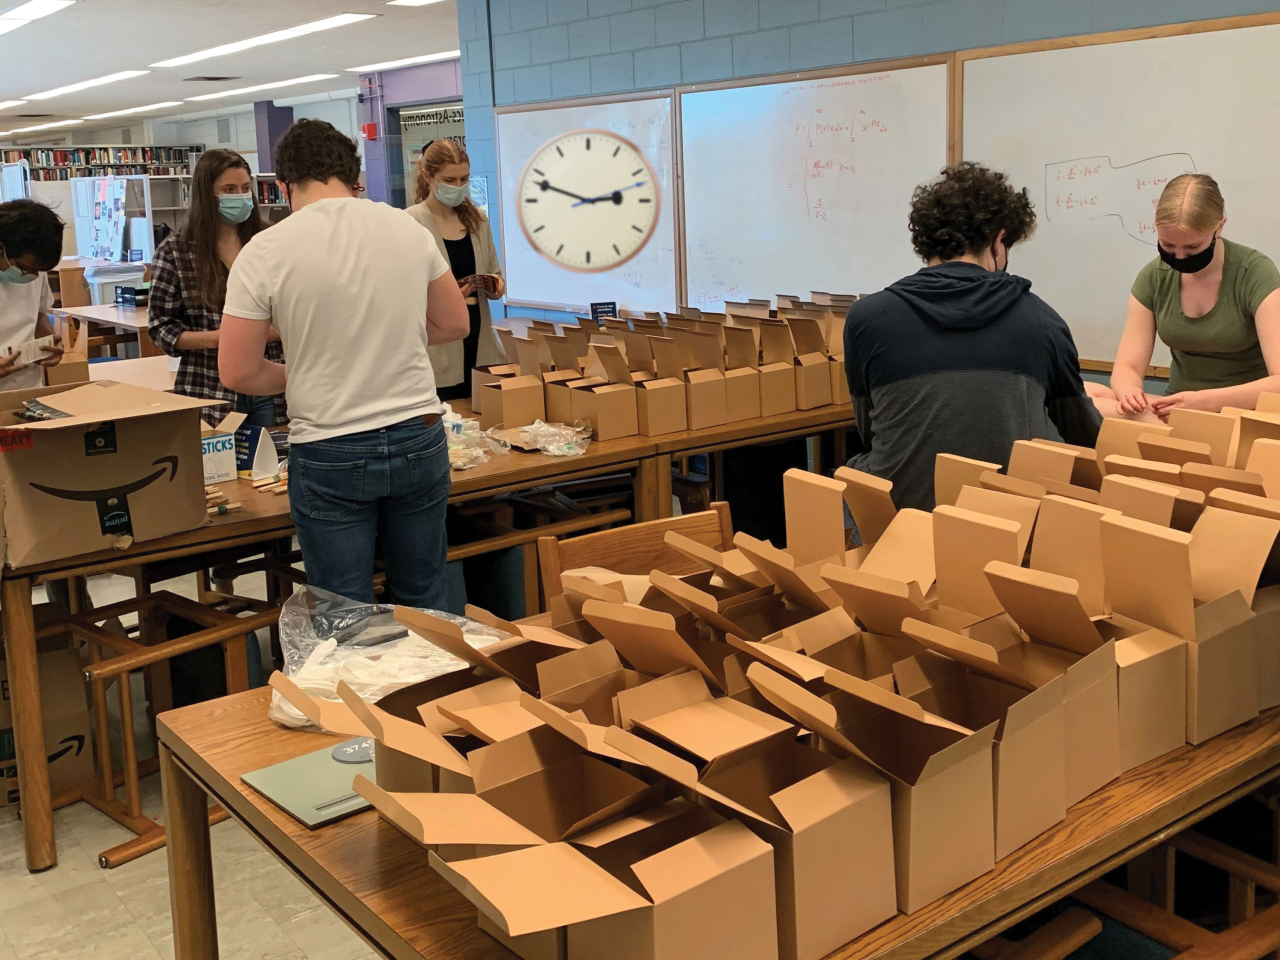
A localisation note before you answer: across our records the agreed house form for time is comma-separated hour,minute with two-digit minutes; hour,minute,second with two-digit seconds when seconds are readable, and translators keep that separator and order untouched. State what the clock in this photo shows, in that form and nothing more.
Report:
2,48,12
